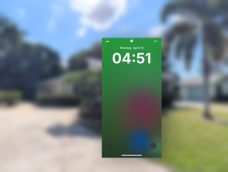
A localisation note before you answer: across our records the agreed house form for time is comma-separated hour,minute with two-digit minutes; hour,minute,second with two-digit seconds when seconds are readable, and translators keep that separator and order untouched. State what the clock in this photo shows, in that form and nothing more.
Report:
4,51
